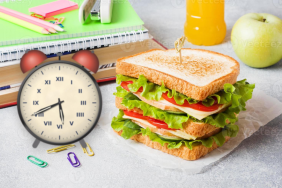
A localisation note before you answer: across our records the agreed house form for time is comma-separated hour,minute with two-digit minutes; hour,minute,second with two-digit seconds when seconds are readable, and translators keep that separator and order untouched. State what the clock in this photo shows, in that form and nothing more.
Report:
5,41
